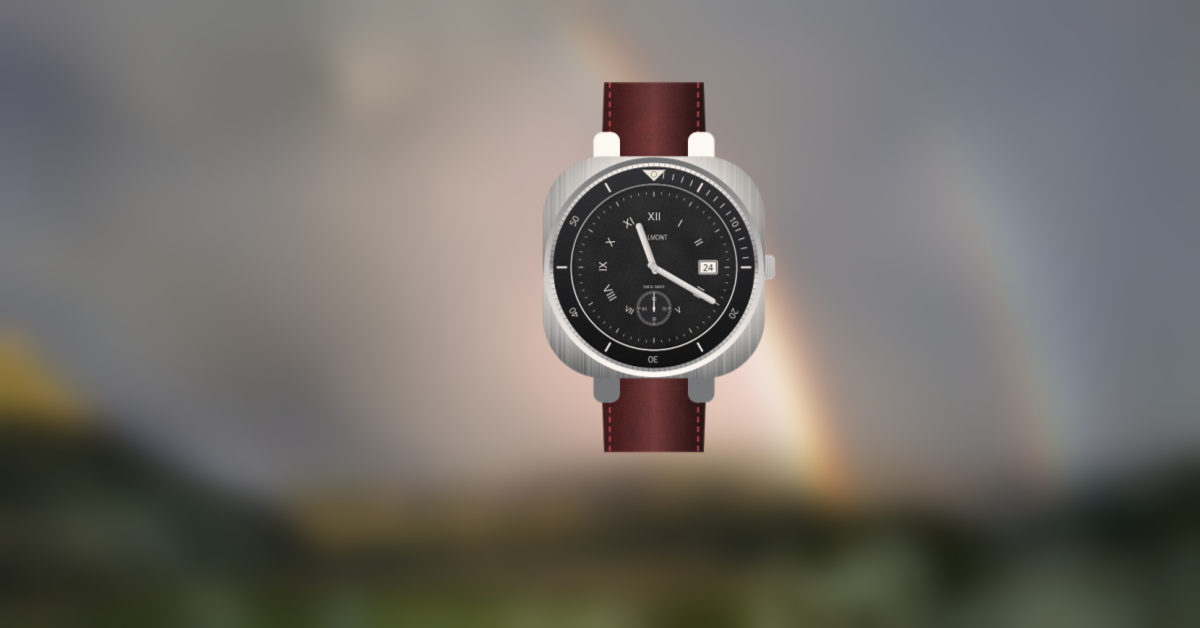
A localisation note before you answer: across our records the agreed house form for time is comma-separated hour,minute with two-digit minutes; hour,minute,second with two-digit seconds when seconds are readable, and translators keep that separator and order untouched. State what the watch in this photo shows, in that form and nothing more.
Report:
11,20
